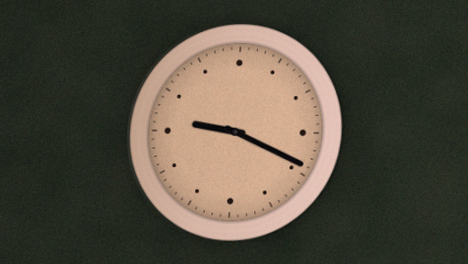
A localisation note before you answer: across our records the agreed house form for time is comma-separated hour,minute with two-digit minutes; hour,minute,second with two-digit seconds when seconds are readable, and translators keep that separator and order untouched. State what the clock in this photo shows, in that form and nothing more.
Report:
9,19
